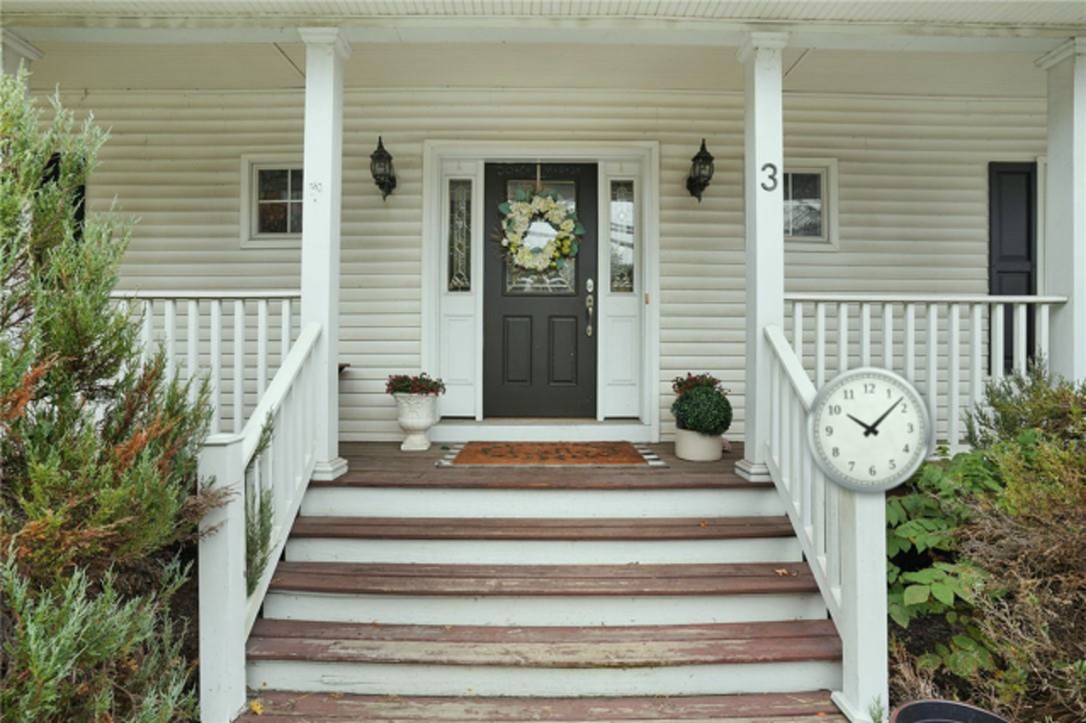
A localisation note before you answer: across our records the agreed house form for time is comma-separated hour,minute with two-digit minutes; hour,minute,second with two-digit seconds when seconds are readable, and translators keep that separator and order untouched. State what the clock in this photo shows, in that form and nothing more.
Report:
10,08
